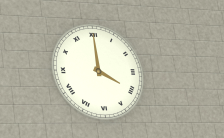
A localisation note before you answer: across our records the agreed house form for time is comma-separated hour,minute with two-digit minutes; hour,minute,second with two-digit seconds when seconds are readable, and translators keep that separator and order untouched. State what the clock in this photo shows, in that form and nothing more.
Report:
4,00
